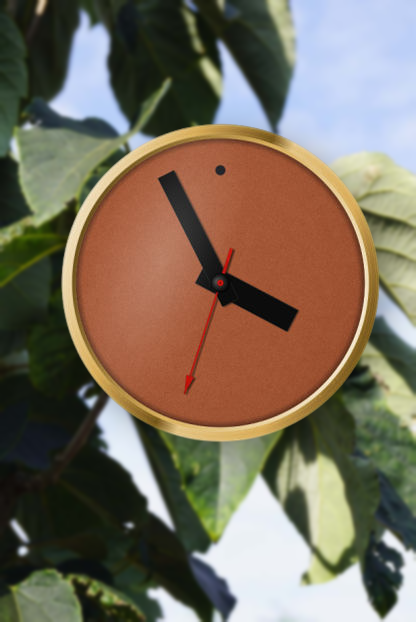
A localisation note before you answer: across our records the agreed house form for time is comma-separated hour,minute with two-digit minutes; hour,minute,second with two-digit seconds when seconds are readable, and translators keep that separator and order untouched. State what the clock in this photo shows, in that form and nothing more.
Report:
3,55,33
